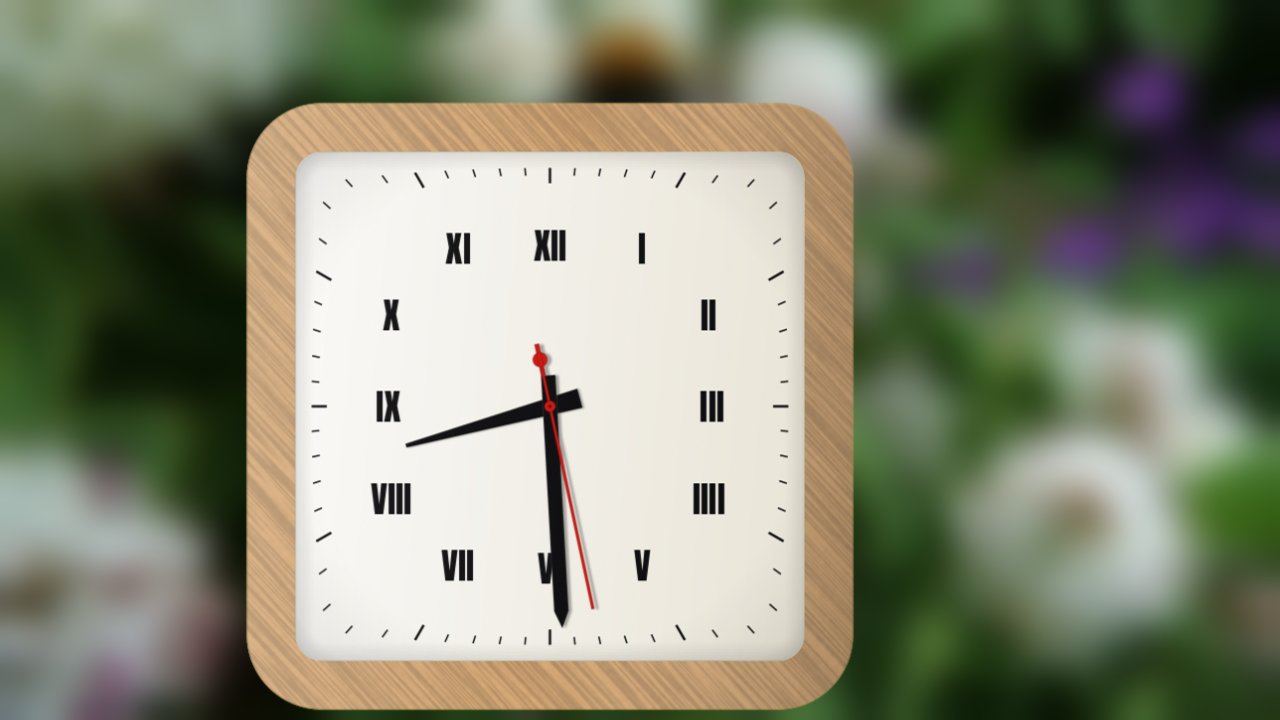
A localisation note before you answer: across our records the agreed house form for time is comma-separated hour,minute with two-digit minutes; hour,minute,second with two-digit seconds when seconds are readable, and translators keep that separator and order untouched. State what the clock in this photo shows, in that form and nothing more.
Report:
8,29,28
